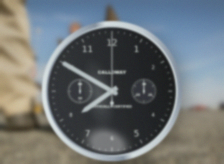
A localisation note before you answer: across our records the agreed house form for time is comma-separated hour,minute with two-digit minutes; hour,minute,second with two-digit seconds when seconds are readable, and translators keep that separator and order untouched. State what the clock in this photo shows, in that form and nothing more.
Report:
7,50
